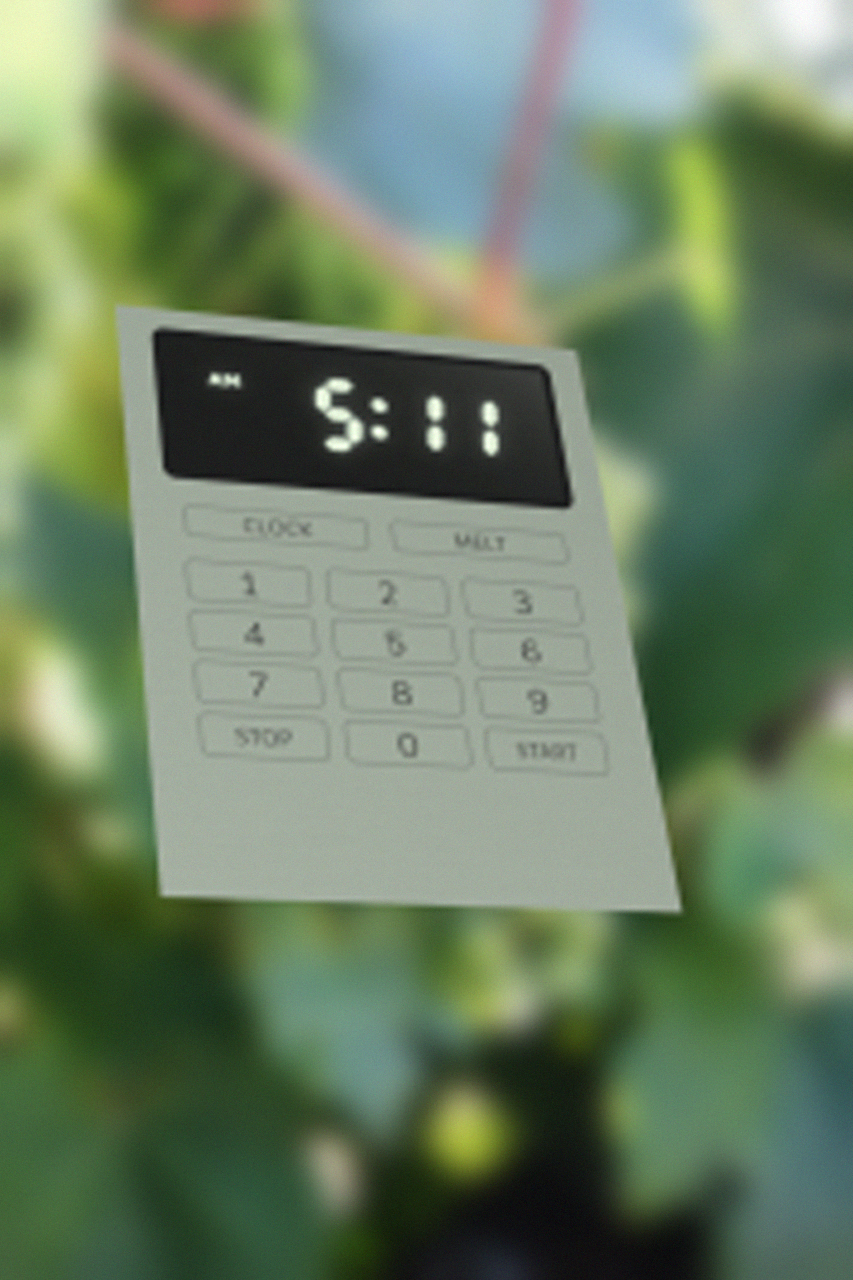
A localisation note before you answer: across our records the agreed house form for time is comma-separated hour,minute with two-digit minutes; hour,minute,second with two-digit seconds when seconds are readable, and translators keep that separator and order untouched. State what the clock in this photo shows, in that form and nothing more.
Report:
5,11
